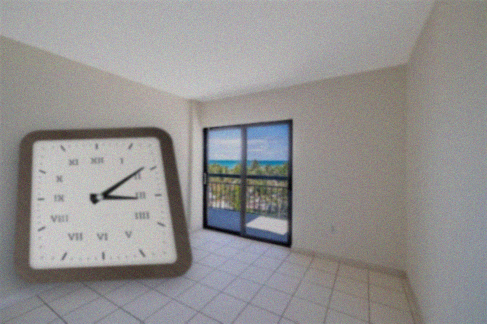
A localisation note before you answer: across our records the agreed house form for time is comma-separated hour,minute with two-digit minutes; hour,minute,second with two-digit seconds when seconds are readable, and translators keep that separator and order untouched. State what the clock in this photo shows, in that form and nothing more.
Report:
3,09
